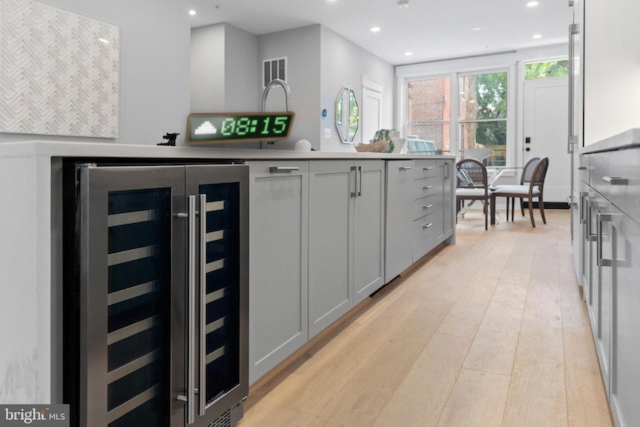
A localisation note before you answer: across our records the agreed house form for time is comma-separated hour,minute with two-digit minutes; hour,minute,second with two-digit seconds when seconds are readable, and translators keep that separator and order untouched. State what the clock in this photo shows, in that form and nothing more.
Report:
8,15
